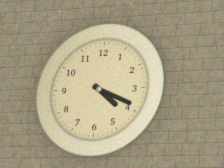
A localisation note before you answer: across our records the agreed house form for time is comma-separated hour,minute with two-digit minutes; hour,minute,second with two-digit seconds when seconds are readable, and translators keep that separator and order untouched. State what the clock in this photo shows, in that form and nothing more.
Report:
4,19
